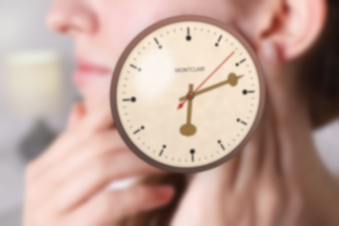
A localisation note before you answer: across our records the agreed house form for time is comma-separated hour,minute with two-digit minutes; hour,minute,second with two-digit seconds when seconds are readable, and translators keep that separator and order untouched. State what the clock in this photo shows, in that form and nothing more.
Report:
6,12,08
